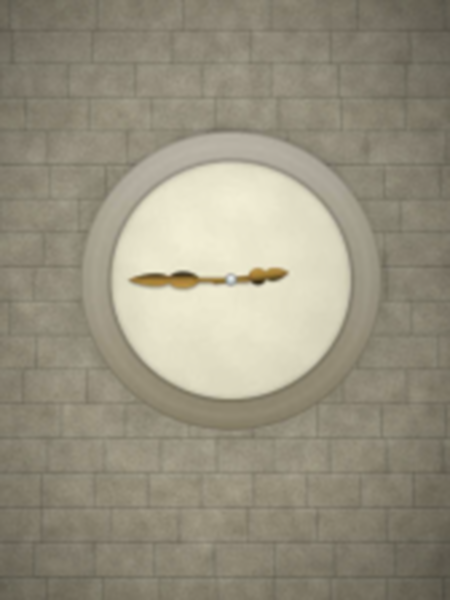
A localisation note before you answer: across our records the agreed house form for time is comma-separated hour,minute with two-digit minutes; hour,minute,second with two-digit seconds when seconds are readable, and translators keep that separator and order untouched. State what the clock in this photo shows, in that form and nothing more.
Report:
2,45
